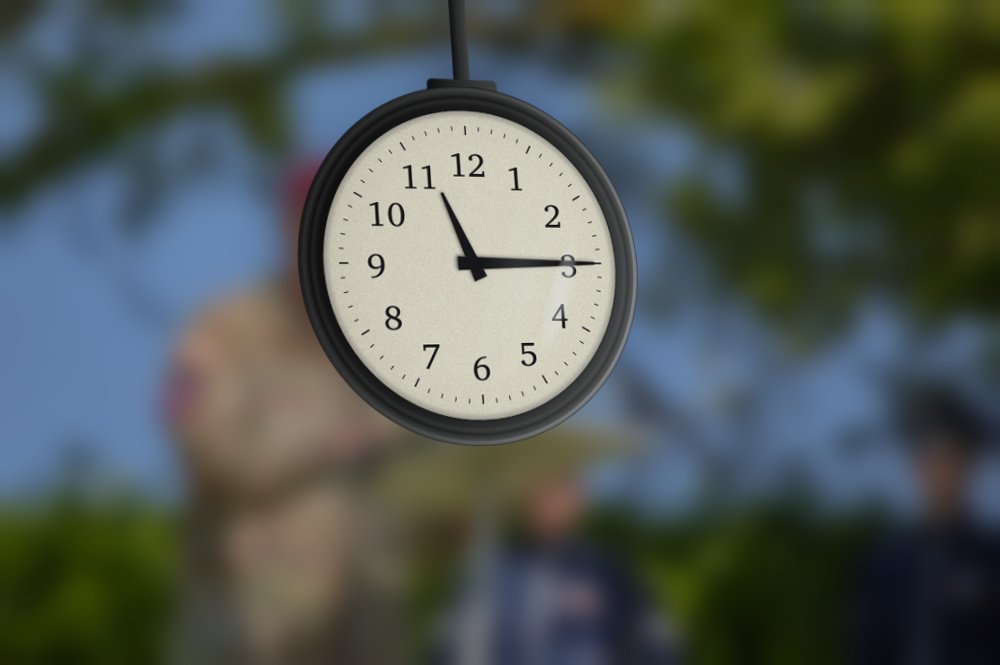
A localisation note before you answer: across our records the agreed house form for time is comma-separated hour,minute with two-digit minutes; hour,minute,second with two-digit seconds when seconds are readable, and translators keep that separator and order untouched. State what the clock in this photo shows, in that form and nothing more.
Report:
11,15
